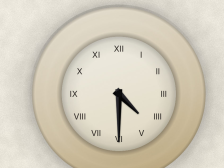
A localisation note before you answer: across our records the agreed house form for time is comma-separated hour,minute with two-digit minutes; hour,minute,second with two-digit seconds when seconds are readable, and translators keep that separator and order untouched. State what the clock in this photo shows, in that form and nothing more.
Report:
4,30
